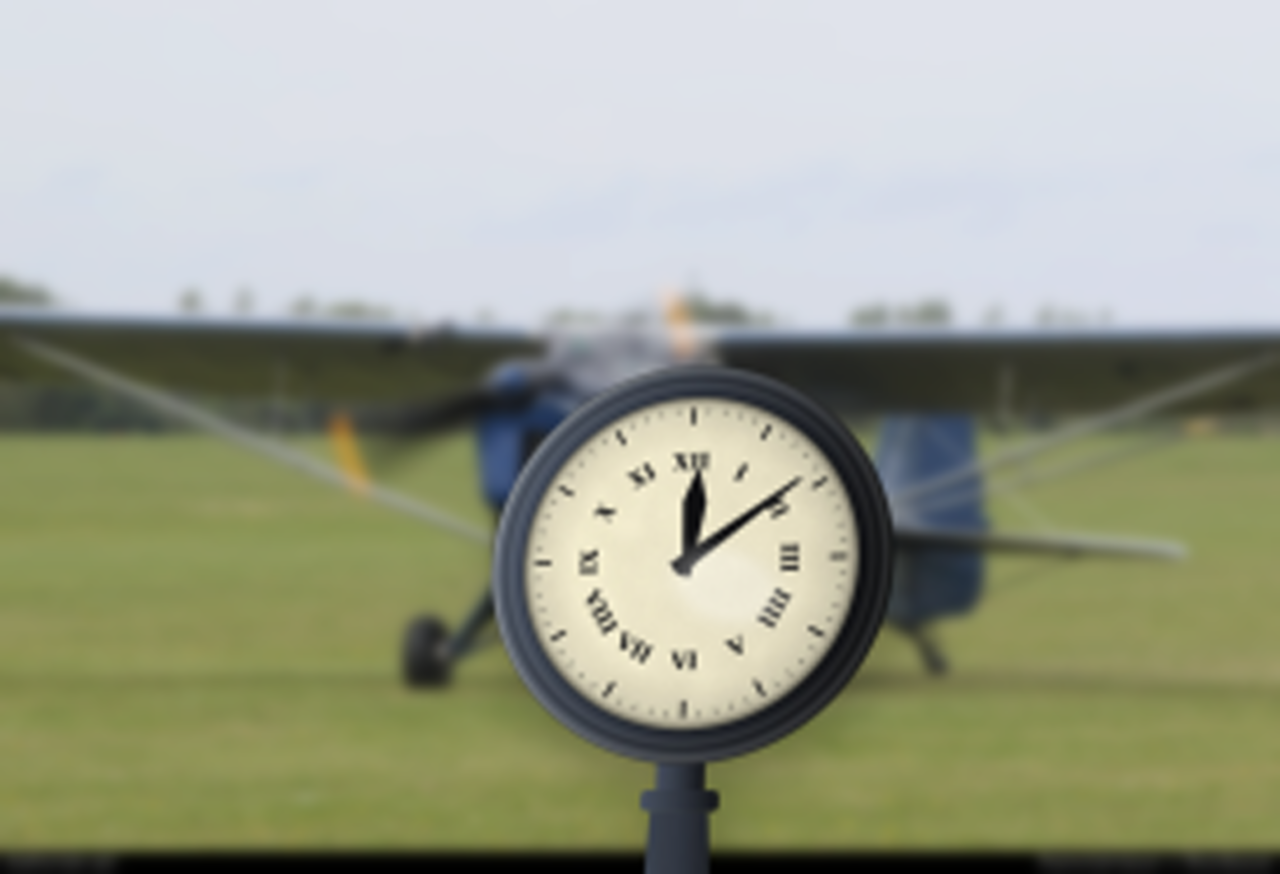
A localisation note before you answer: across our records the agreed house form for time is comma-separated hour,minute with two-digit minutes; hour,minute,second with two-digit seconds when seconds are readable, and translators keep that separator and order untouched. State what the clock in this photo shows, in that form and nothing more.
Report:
12,09
